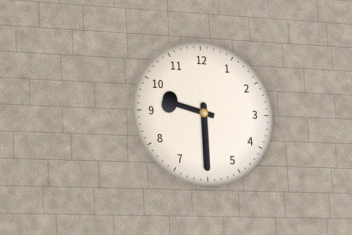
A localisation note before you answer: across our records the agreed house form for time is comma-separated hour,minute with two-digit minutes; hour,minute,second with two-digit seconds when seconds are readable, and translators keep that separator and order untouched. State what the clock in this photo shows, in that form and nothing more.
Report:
9,30
